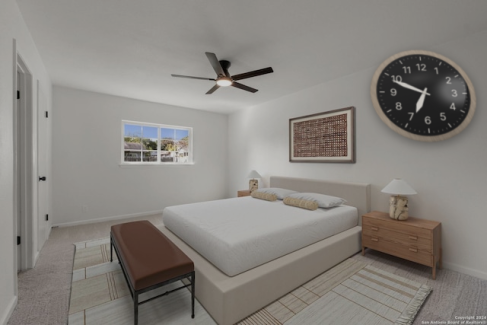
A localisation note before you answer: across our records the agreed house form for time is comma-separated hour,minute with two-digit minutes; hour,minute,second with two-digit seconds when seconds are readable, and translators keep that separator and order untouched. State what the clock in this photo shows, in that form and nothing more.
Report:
6,49
